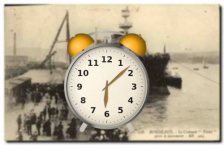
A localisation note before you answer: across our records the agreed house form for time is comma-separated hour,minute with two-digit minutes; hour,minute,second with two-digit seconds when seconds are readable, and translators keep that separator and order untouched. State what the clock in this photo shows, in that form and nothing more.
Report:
6,08
